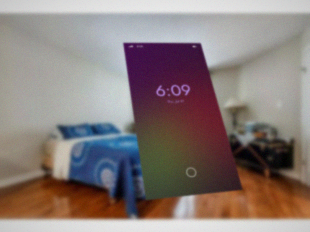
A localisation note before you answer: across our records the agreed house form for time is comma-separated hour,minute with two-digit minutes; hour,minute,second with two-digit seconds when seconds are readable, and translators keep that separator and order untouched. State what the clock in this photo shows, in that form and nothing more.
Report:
6,09
